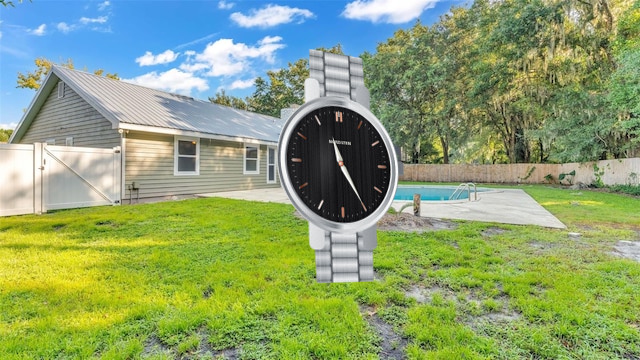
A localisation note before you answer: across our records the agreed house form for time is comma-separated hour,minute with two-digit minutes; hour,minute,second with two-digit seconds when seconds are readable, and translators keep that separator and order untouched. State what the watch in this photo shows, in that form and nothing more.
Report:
11,25
